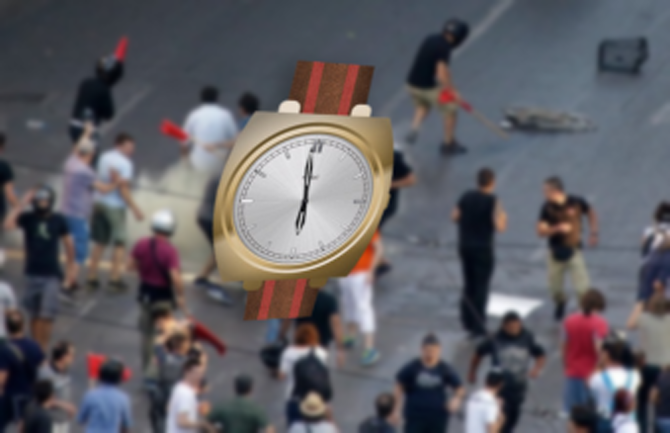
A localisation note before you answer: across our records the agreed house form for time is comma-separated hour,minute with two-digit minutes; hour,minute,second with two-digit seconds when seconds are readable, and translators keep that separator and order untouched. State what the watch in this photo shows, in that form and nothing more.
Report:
5,59
